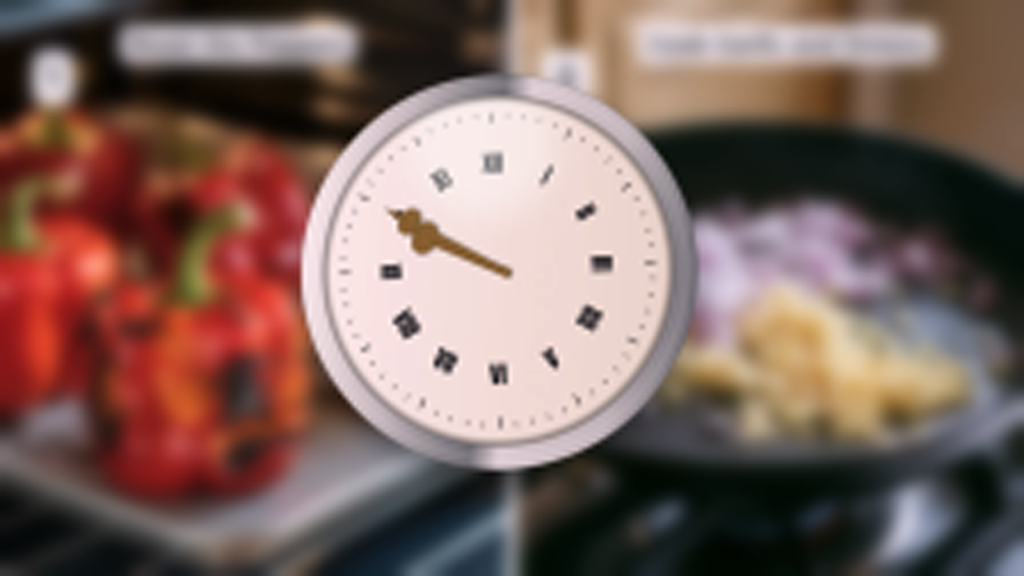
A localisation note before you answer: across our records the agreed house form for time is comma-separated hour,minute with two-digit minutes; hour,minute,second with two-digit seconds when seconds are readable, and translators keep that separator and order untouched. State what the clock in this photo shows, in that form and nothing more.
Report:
9,50
